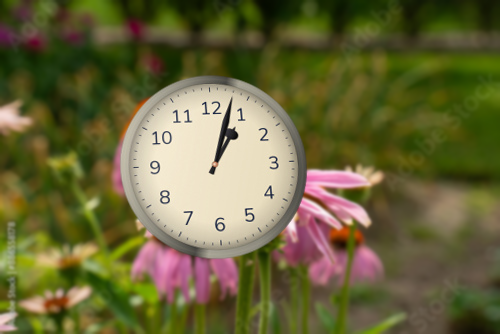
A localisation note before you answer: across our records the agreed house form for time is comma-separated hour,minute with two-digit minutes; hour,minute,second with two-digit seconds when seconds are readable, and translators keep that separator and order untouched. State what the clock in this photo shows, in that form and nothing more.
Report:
1,03
